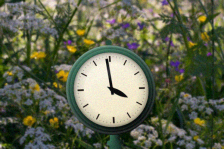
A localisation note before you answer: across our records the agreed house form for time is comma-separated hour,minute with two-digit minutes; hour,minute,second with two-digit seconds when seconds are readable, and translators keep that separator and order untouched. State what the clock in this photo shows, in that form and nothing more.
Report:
3,59
